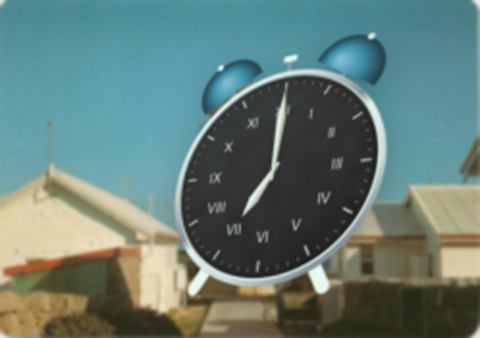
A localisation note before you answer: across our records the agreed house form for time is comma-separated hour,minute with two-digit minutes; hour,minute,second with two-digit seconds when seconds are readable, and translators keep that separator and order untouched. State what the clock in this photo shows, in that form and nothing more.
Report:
7,00
